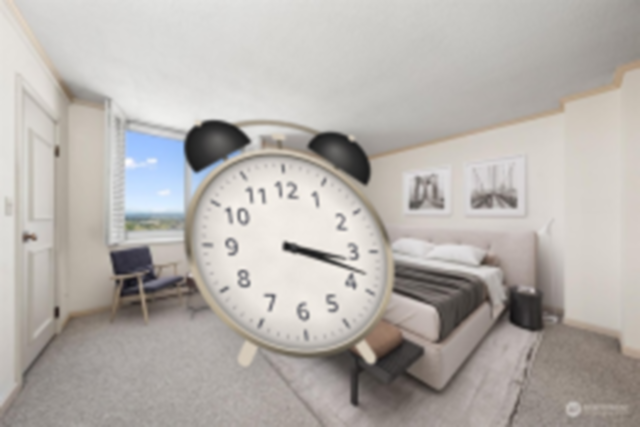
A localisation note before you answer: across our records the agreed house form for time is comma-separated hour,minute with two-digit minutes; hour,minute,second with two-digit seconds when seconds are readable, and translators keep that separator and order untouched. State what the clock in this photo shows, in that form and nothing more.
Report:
3,18
